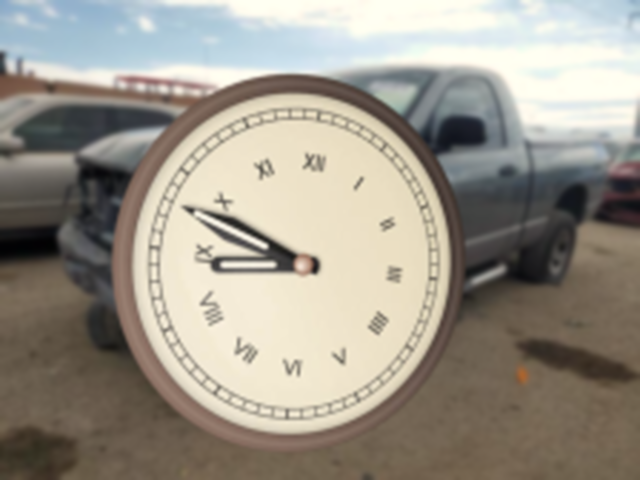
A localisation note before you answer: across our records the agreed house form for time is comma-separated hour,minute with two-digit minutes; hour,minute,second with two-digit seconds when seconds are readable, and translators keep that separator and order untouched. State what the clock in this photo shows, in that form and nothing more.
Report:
8,48
